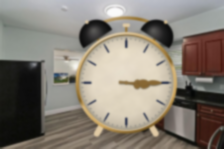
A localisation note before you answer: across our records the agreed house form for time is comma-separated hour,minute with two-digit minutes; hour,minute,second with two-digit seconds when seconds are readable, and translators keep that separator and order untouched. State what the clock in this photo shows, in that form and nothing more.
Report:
3,15
